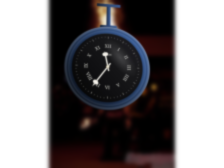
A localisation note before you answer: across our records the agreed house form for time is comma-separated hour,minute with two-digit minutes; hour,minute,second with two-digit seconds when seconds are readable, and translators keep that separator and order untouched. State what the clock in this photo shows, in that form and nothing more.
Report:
11,36
